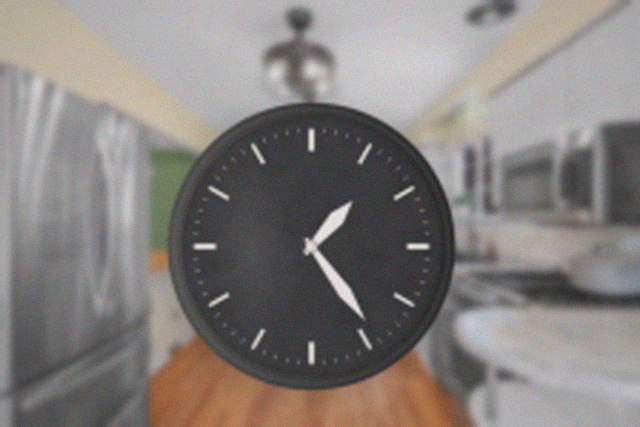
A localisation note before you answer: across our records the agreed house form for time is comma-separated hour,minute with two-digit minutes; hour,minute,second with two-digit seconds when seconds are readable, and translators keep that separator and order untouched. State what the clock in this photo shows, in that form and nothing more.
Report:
1,24
